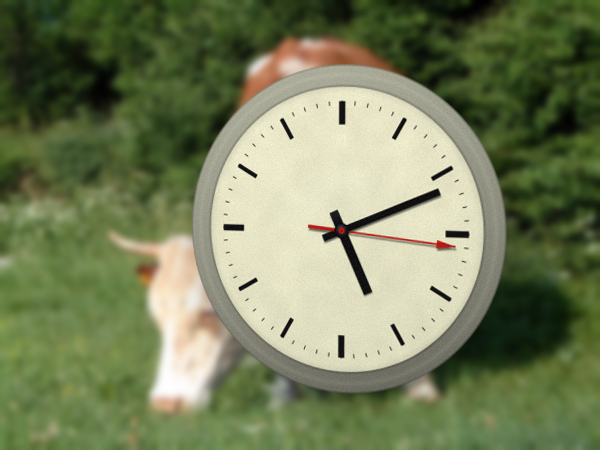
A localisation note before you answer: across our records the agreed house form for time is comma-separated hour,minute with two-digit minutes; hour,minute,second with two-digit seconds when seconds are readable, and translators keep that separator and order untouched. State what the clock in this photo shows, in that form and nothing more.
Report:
5,11,16
